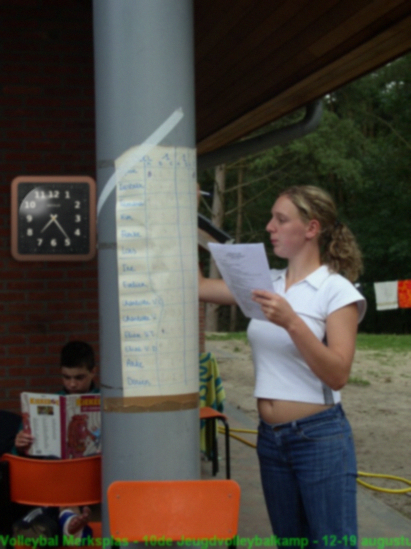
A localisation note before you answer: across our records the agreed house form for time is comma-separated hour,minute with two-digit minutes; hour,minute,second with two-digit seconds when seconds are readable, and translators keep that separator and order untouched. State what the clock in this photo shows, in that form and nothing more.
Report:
7,24
